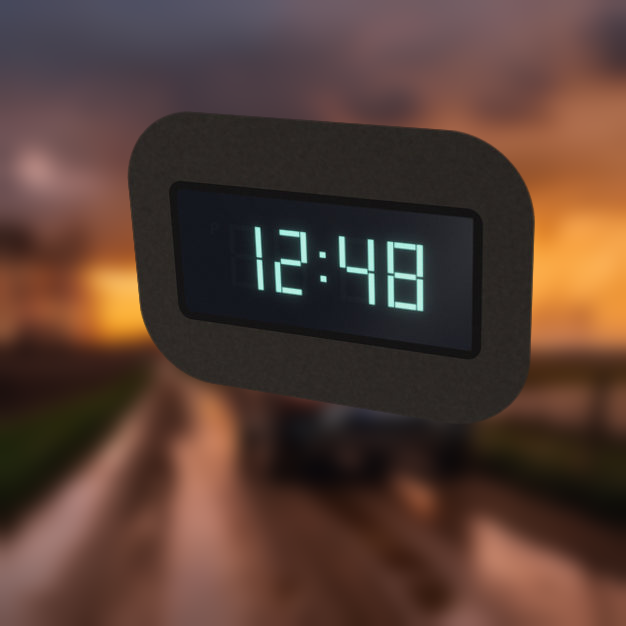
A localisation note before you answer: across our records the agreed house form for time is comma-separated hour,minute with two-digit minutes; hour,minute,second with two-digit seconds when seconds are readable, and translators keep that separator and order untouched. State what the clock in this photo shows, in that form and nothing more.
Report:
12,48
